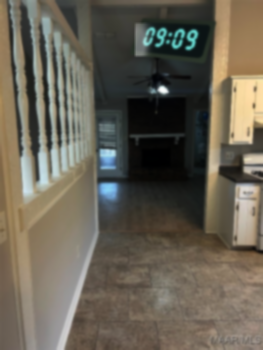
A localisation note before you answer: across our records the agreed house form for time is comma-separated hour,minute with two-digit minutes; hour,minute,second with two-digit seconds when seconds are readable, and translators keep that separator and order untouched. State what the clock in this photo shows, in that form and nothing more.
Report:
9,09
